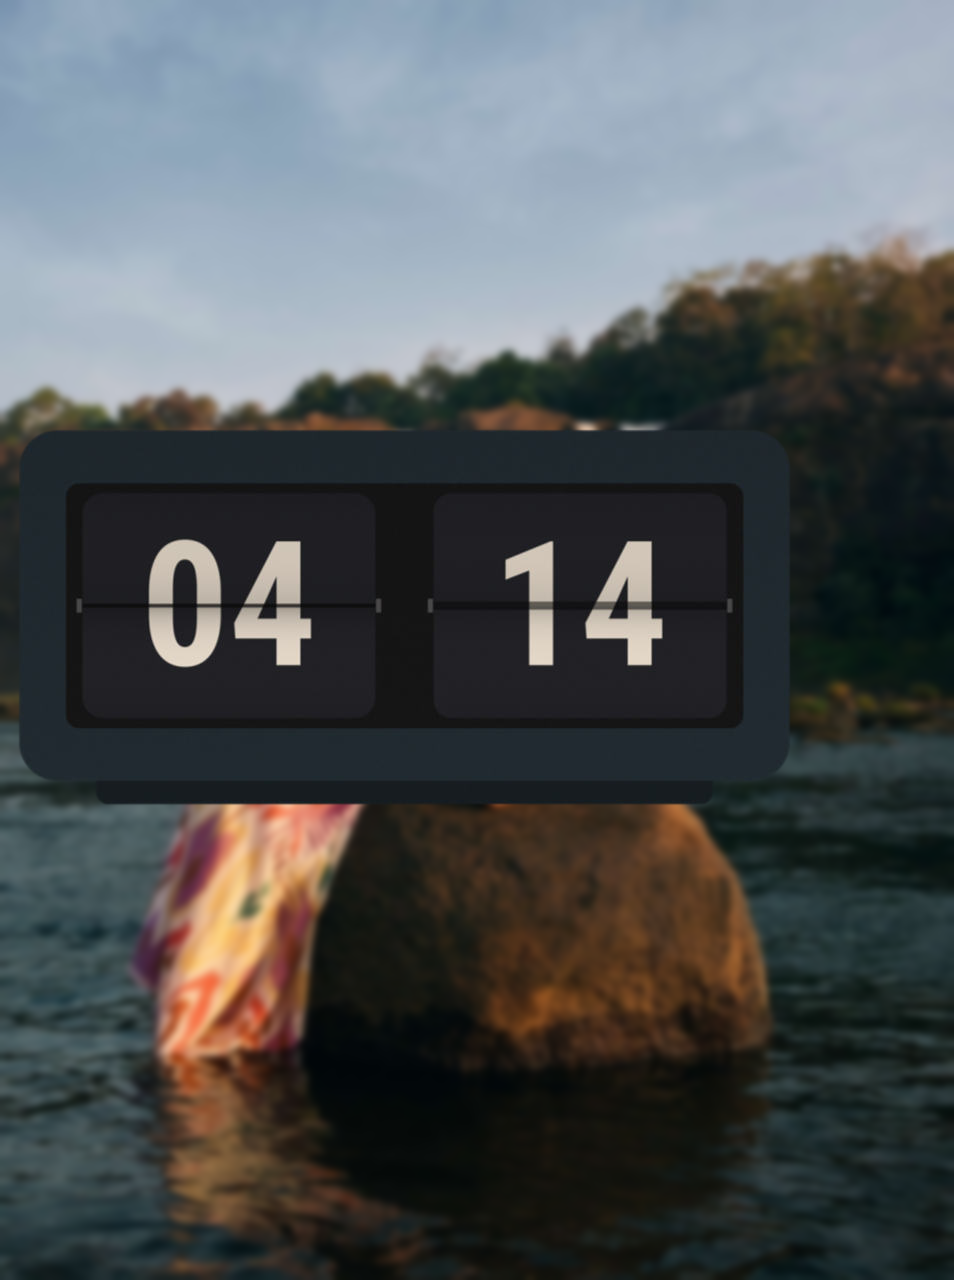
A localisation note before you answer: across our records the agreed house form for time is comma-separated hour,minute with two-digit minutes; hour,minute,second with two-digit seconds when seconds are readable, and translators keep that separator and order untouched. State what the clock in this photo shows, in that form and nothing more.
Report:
4,14
